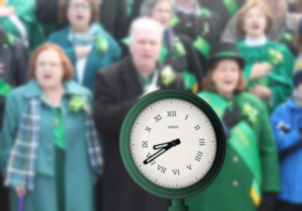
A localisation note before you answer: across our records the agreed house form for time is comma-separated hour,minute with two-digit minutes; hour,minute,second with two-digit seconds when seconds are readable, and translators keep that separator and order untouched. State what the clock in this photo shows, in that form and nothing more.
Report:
8,40
